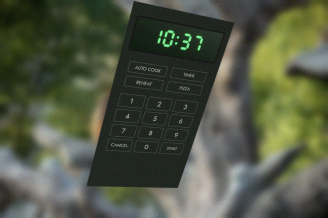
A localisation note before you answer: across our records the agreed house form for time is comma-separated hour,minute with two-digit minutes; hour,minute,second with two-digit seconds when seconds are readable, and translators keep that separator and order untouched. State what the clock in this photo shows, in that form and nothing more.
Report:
10,37
